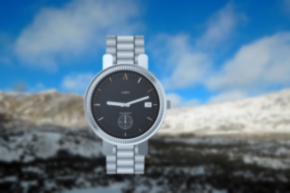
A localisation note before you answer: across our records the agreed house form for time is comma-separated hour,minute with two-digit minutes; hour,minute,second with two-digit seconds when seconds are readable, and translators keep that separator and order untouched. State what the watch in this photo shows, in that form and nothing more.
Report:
9,12
